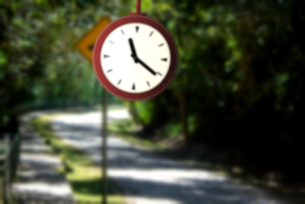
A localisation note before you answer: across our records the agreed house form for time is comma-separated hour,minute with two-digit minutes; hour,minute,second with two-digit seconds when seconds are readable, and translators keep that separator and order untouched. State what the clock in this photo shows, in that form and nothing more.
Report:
11,21
